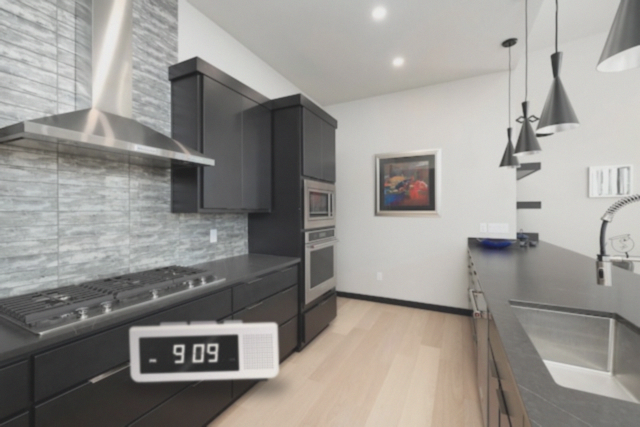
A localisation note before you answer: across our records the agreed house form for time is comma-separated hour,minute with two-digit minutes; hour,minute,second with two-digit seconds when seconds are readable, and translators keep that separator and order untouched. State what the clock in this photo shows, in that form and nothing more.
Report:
9,09
